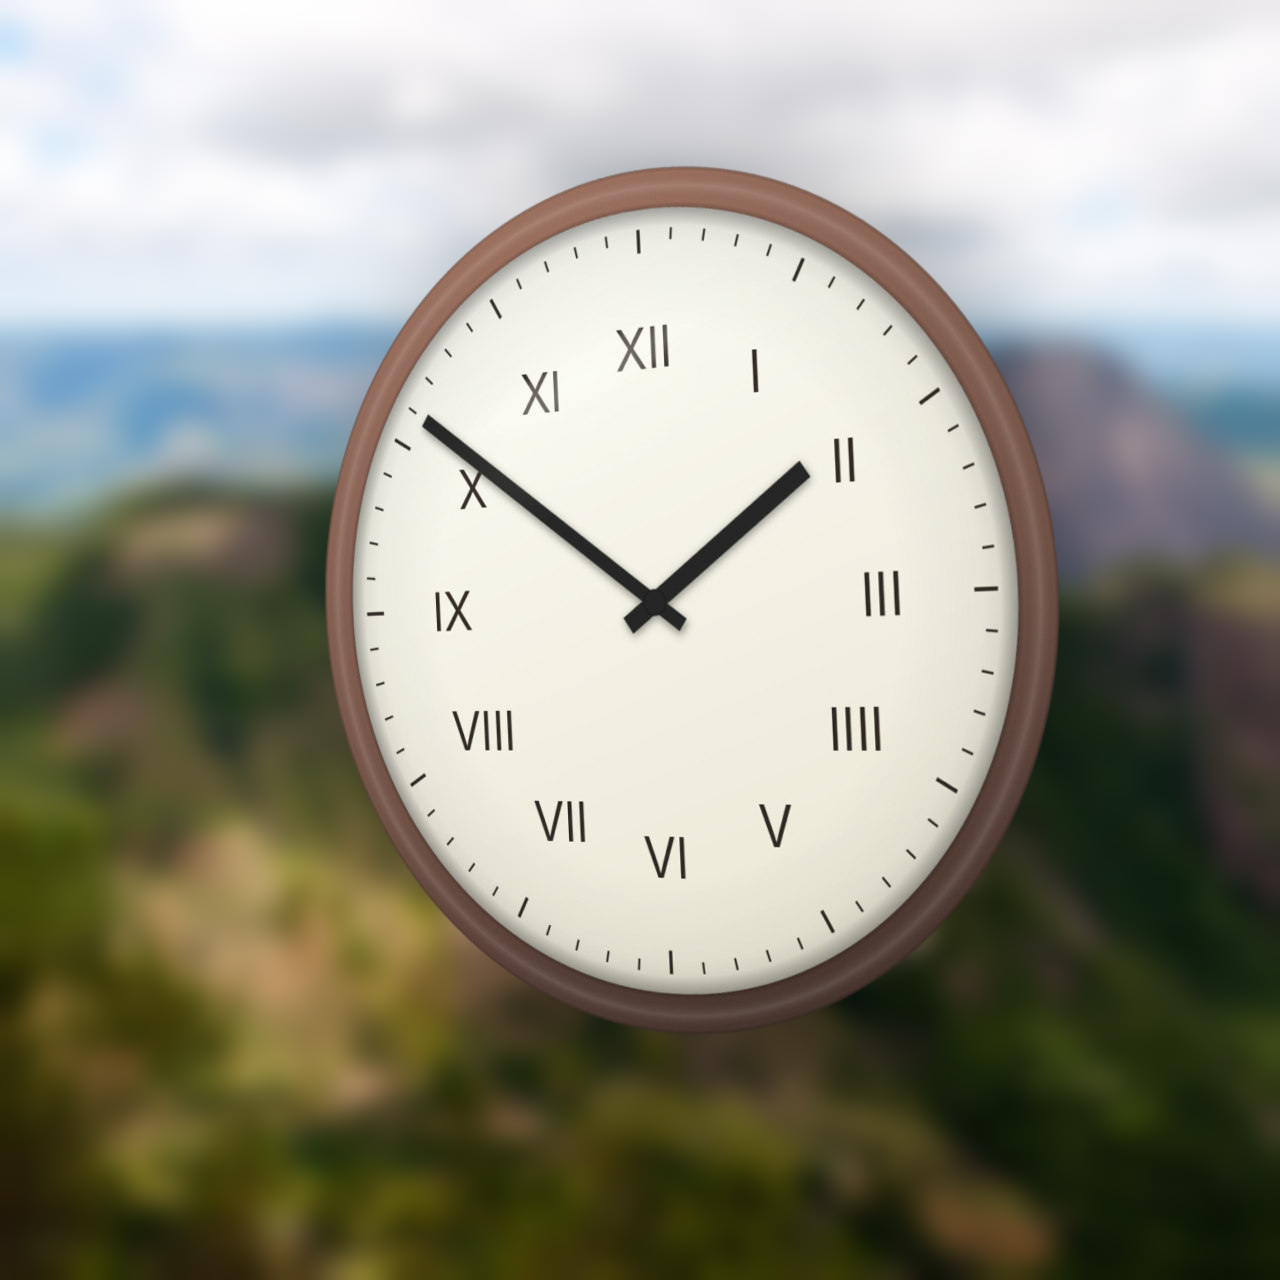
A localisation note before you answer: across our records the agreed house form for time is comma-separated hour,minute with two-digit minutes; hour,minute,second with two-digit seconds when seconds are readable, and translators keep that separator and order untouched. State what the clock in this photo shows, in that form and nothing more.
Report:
1,51
